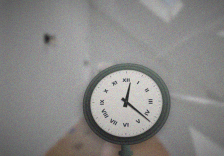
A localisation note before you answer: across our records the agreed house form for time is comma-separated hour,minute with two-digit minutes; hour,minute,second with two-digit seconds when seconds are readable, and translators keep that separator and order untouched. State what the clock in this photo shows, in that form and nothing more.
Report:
12,22
